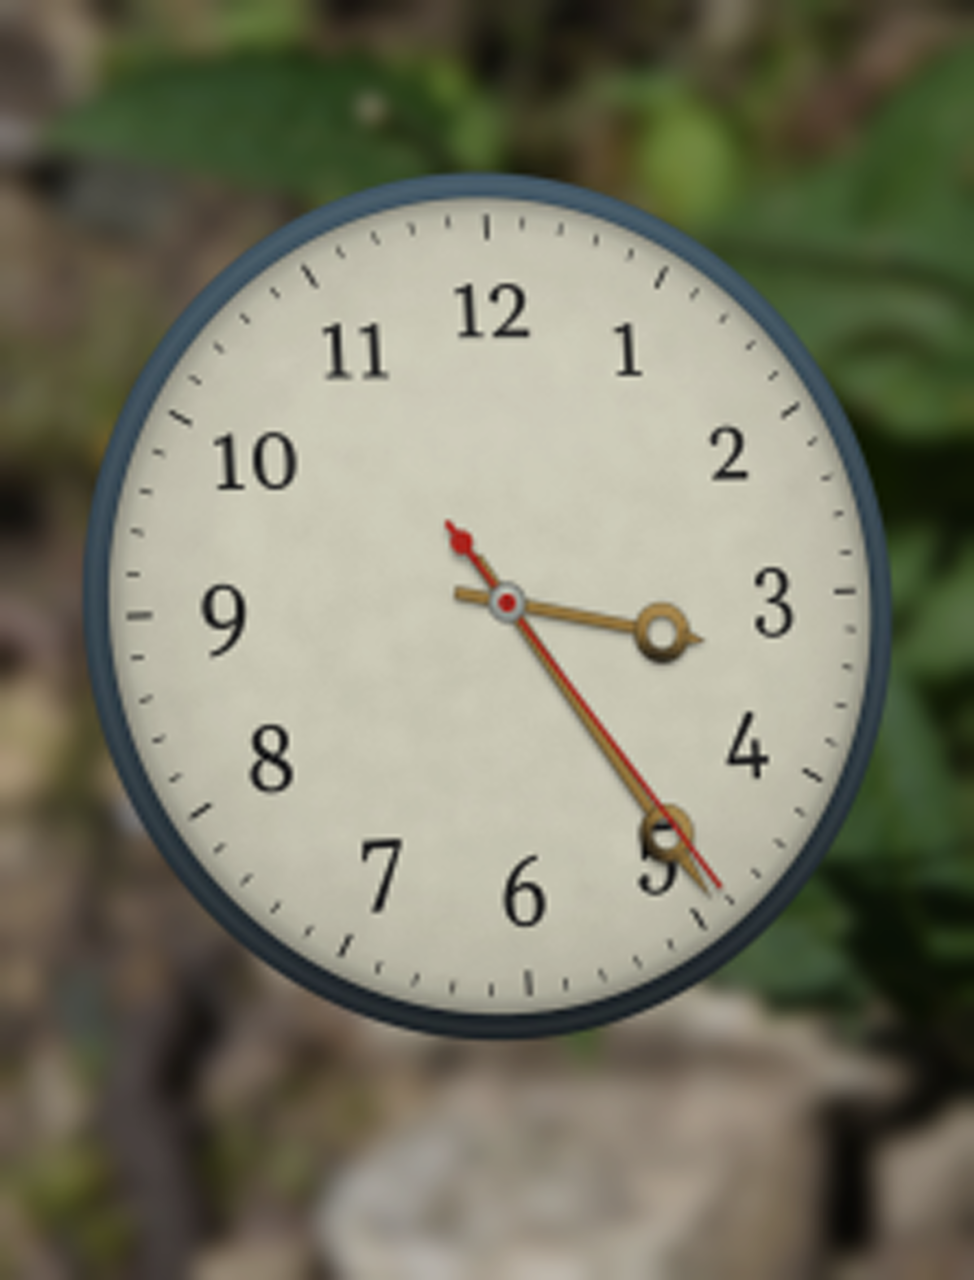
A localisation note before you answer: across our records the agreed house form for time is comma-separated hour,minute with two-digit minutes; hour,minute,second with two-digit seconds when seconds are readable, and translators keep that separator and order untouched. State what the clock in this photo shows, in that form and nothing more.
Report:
3,24,24
